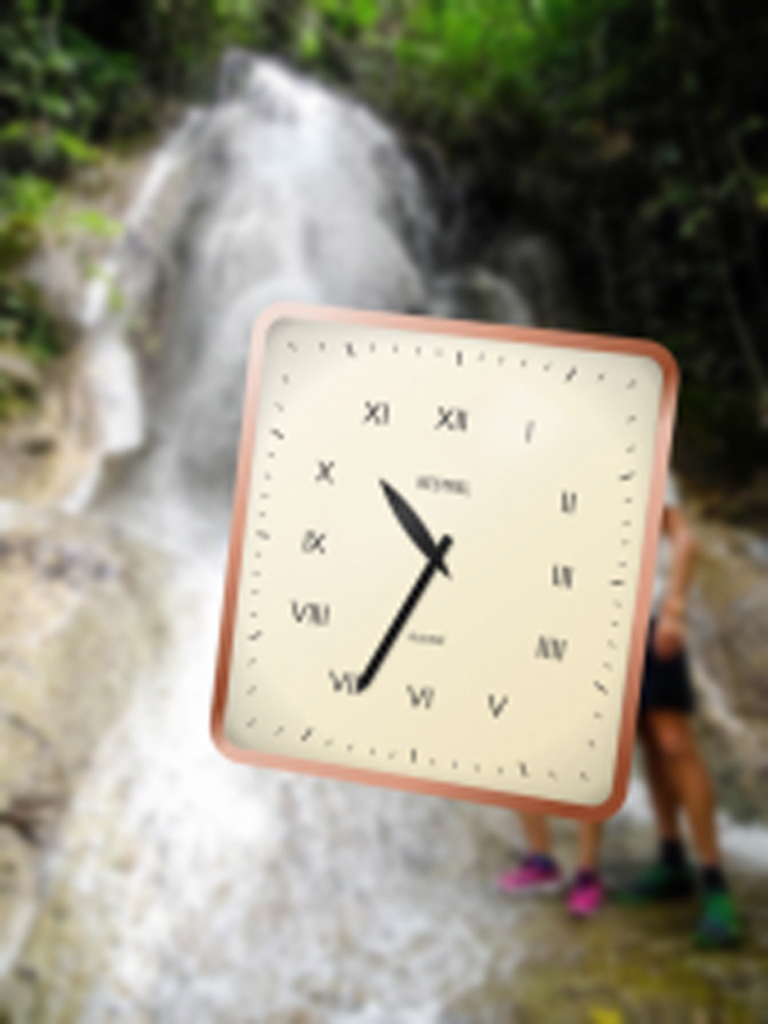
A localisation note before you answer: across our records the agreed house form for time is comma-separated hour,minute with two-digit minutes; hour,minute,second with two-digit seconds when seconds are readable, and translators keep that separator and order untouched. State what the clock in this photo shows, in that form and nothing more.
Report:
10,34
